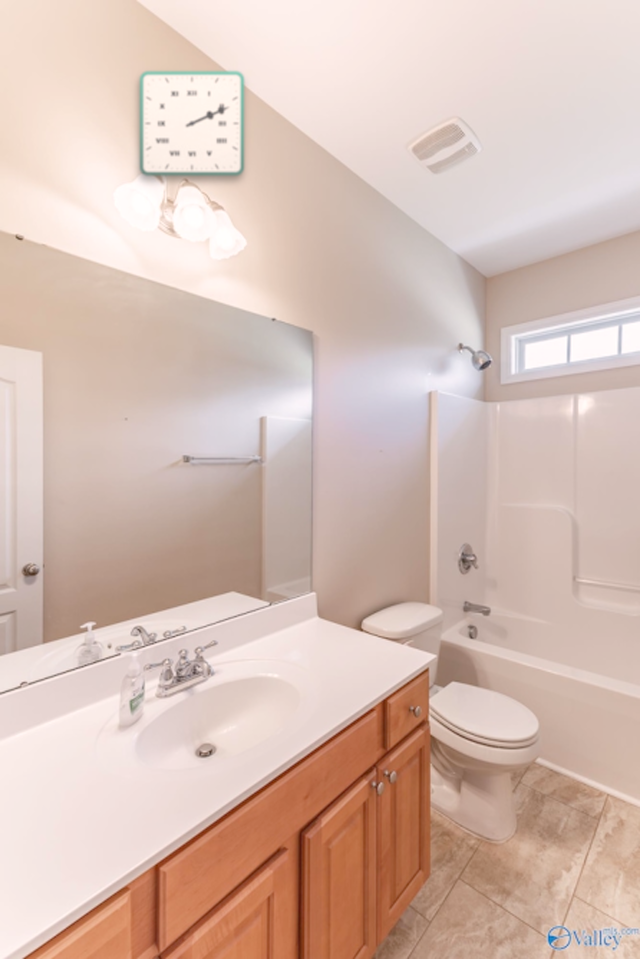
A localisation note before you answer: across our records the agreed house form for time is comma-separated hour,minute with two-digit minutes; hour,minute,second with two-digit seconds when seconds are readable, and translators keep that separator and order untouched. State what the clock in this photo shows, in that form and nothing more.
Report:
2,11
